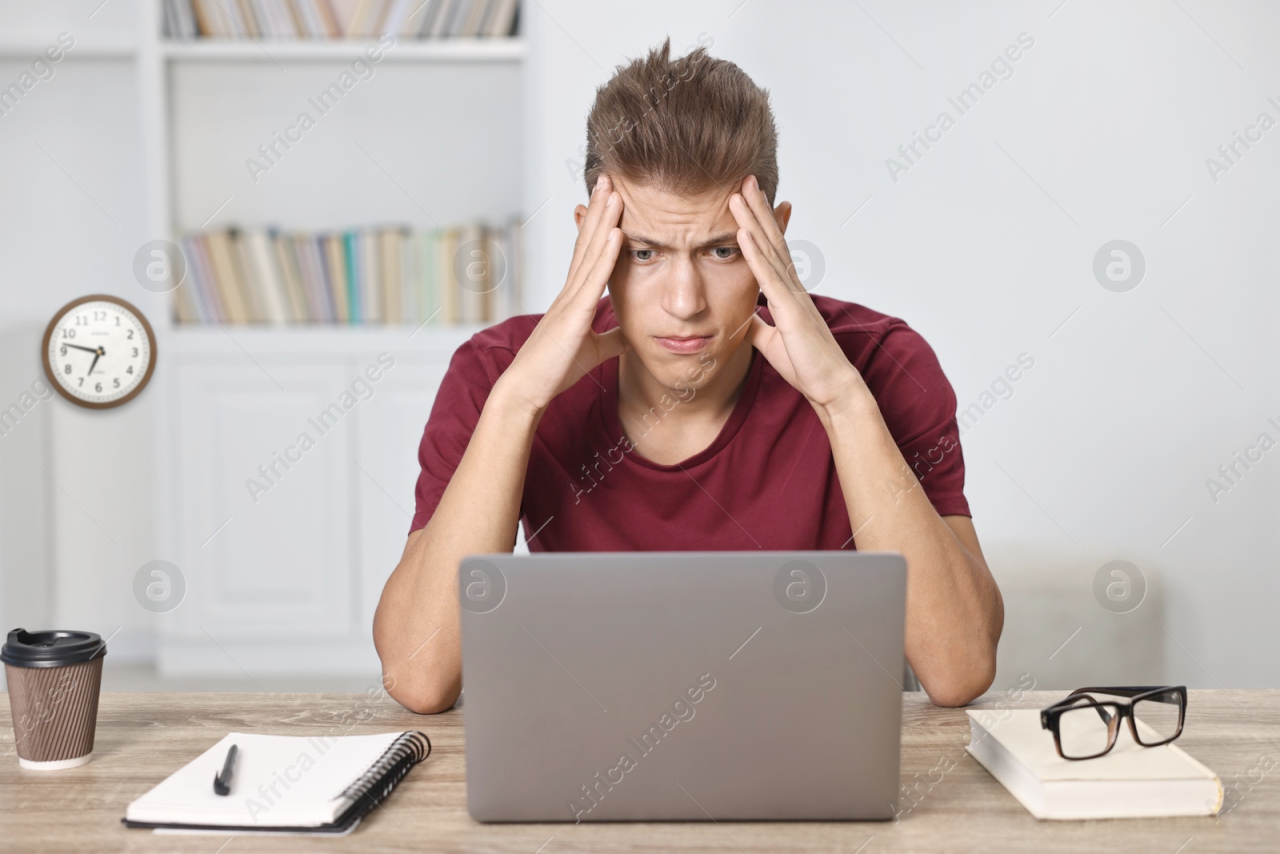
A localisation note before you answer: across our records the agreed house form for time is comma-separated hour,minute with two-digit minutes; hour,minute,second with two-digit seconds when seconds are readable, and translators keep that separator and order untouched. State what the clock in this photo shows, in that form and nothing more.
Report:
6,47
